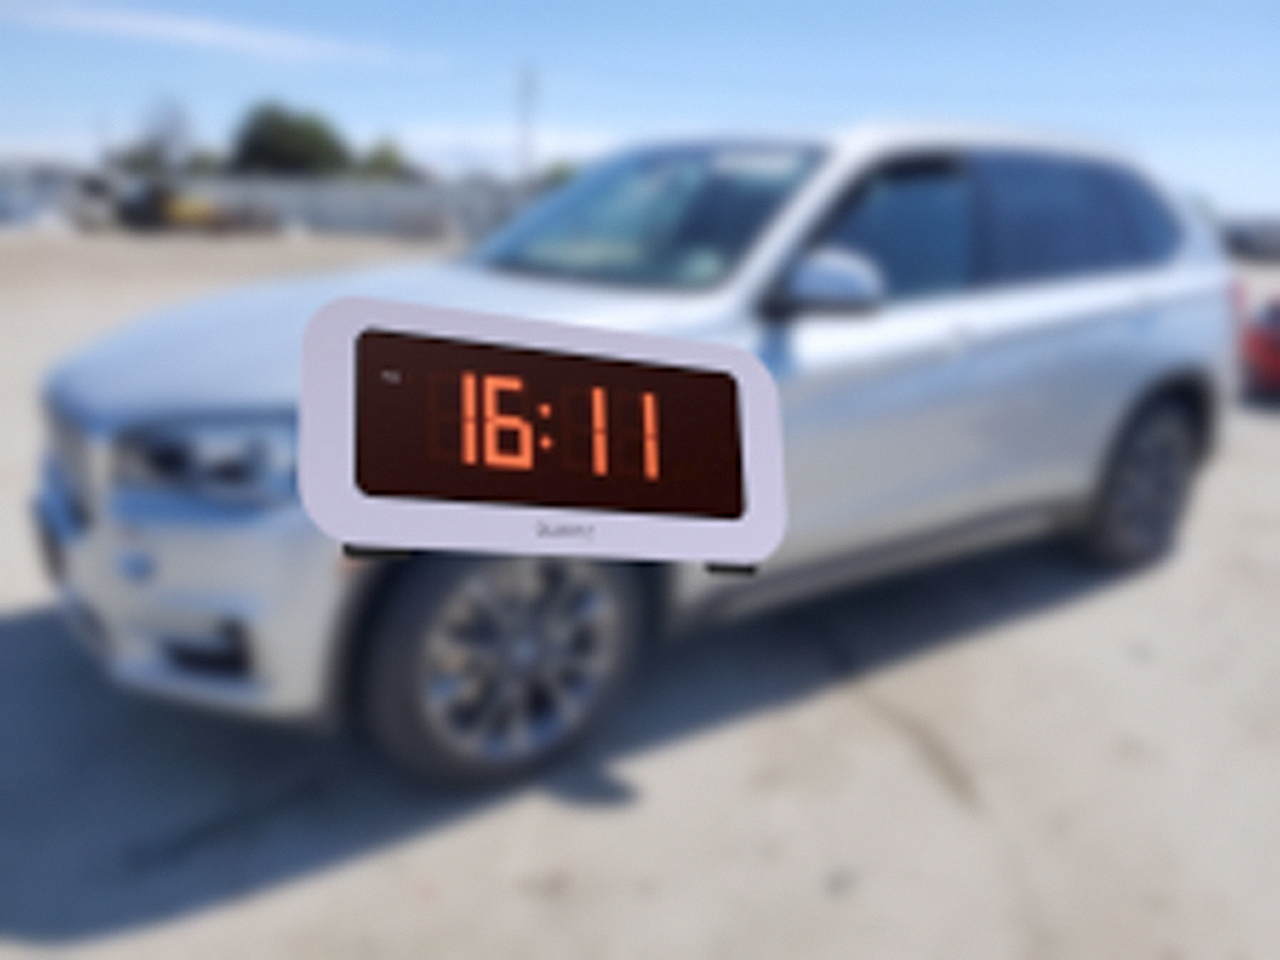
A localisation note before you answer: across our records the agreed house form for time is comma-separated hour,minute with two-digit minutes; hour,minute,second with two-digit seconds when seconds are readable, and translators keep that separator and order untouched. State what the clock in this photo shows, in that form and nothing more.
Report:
16,11
